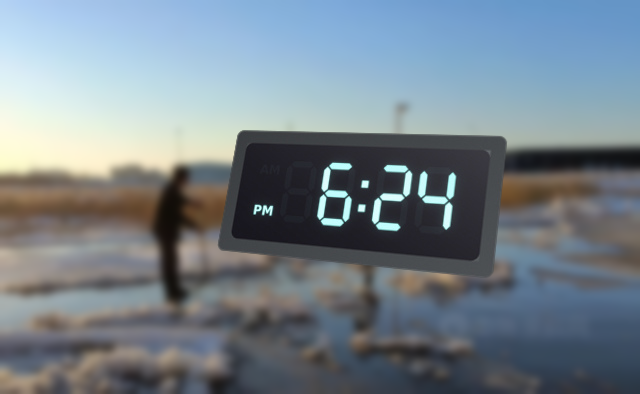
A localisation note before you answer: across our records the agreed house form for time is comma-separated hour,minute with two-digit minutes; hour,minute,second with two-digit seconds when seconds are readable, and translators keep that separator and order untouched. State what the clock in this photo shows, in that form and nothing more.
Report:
6,24
